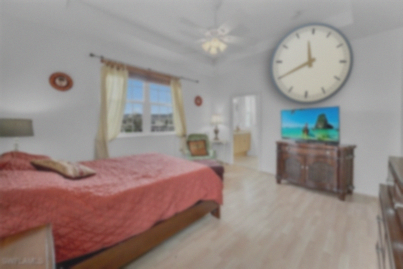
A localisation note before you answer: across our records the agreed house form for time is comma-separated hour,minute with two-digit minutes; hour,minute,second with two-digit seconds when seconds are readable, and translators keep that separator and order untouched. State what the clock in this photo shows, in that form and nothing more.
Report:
11,40
